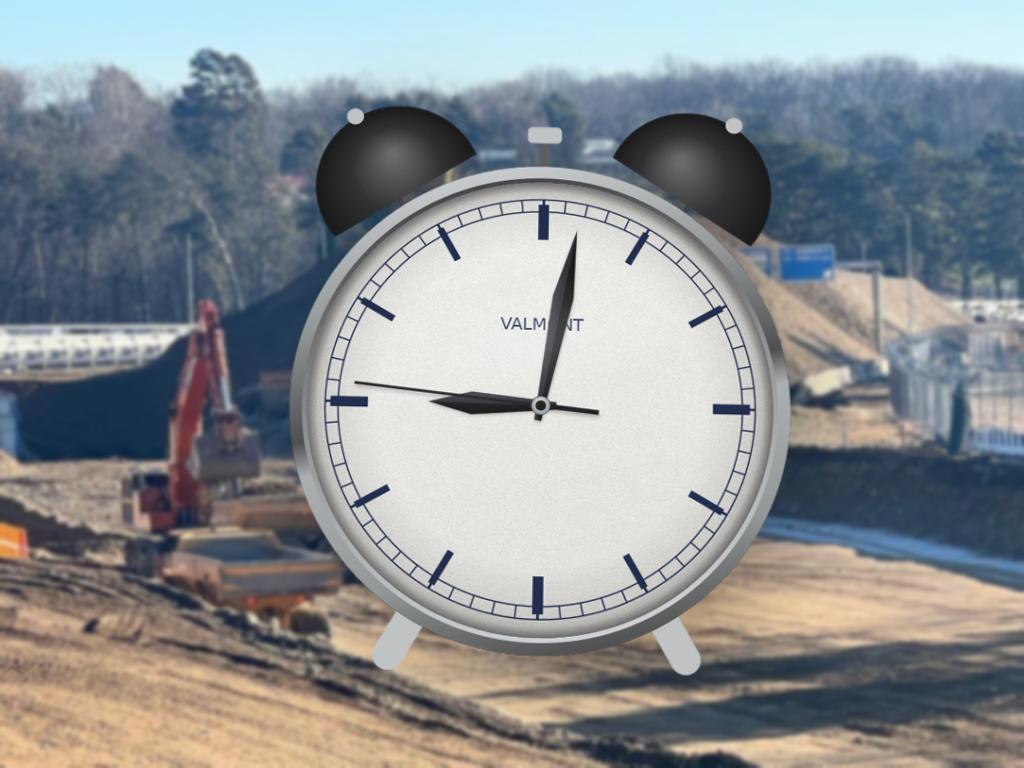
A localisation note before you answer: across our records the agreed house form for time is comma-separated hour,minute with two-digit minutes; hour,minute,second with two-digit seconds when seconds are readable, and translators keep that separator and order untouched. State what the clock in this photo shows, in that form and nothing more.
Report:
9,01,46
